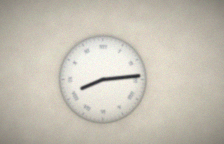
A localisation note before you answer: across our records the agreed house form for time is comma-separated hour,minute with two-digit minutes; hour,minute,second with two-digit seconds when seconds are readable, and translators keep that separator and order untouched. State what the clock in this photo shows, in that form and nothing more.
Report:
8,14
